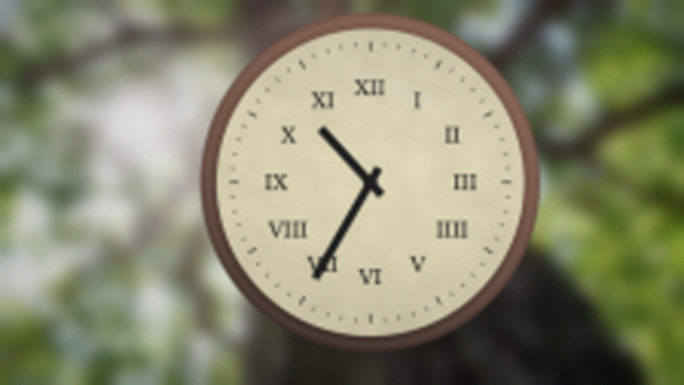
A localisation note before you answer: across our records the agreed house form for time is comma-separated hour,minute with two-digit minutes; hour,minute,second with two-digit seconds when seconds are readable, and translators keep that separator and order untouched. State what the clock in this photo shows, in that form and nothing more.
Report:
10,35
